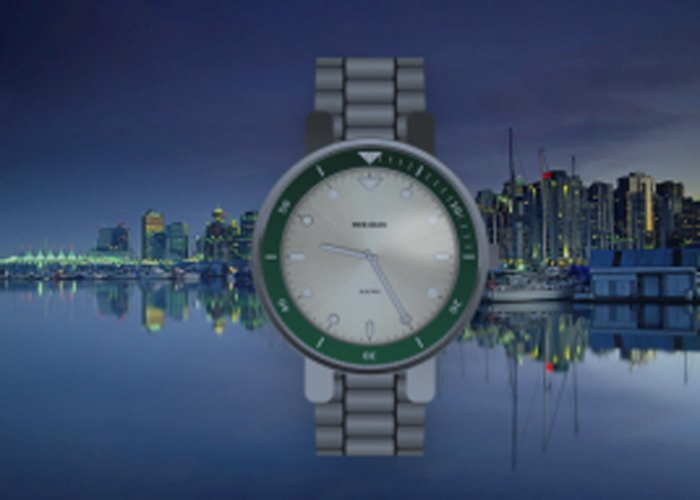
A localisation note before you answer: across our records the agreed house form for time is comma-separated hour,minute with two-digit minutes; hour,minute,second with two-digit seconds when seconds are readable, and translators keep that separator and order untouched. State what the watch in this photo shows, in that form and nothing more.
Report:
9,25
